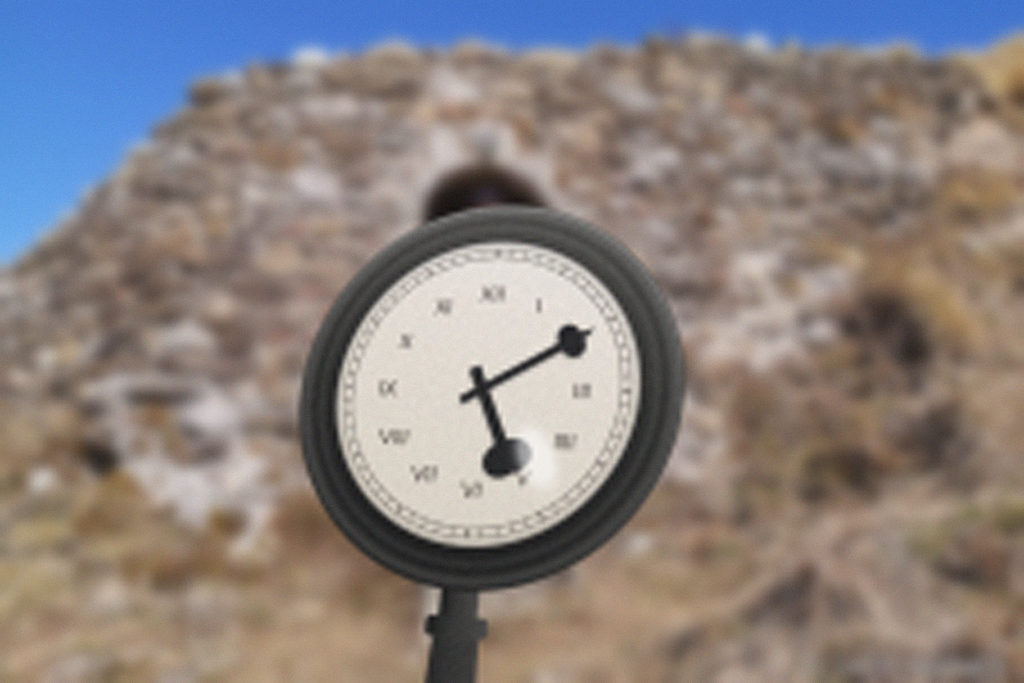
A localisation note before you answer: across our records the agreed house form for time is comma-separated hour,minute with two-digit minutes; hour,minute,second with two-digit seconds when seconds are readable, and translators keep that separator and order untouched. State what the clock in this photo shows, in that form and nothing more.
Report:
5,10
